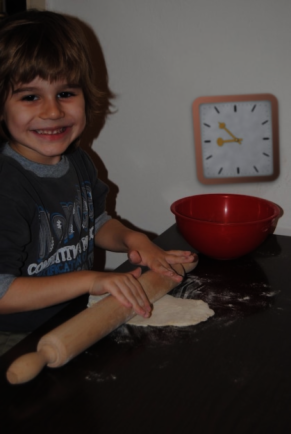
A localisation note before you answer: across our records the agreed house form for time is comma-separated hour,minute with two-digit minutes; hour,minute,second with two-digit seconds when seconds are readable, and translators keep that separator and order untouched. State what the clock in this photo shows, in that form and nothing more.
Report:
8,53
